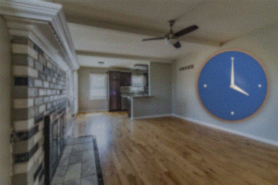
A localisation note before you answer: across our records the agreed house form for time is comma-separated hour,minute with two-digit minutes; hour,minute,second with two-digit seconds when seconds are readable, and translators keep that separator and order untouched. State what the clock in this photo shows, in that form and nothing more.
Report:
4,00
